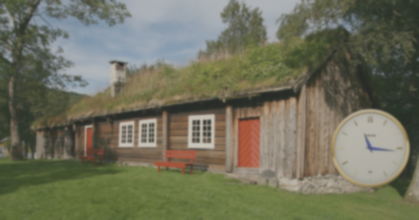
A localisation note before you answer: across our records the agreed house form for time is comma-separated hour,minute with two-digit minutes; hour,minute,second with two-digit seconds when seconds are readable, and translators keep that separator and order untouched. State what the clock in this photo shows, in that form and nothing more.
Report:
11,16
